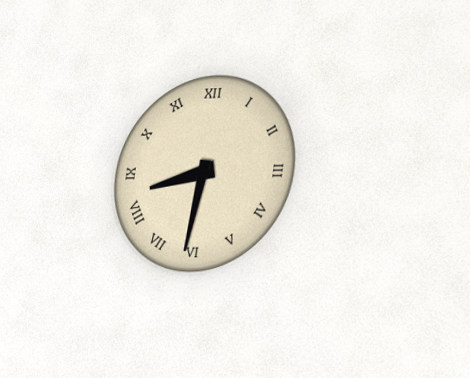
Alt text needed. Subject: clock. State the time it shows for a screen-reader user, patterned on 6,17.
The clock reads 8,31
